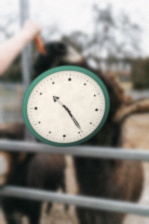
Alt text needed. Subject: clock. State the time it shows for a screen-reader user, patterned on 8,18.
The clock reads 10,24
